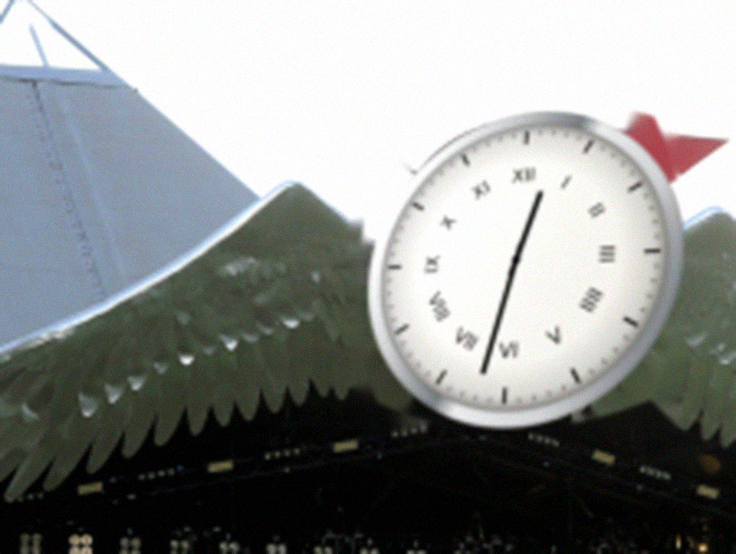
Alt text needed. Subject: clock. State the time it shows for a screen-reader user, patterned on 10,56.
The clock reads 12,32
